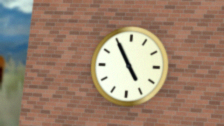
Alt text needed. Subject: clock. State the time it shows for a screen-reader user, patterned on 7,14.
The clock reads 4,55
